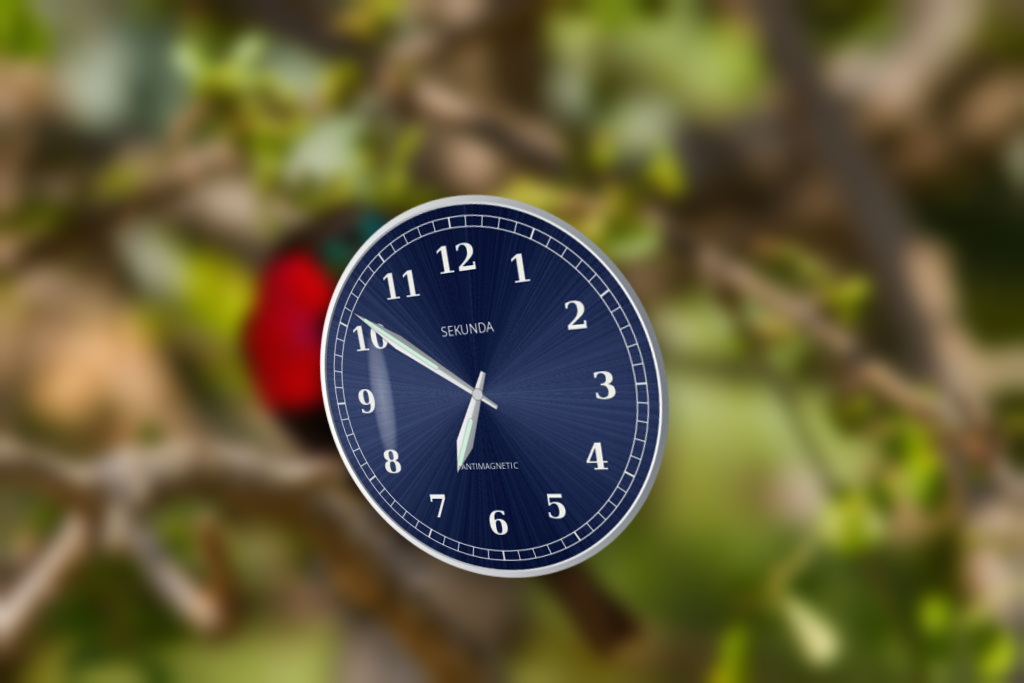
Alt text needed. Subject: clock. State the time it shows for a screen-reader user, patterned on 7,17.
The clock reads 6,51
